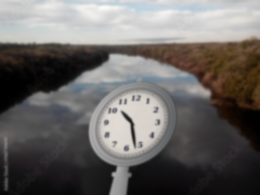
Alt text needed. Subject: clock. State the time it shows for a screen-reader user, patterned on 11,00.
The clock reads 10,27
